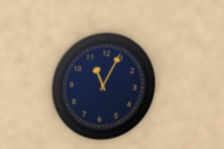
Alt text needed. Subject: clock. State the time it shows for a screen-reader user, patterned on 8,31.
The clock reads 11,04
